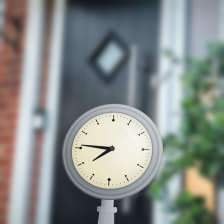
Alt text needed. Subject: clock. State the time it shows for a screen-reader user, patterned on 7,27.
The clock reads 7,46
